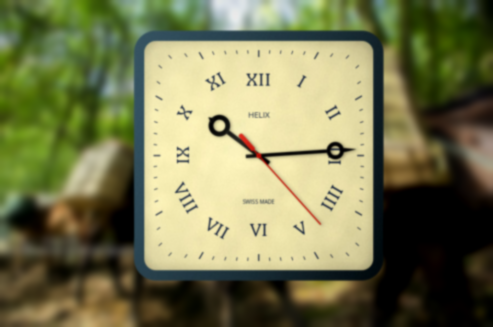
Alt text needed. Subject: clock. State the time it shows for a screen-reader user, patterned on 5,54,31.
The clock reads 10,14,23
